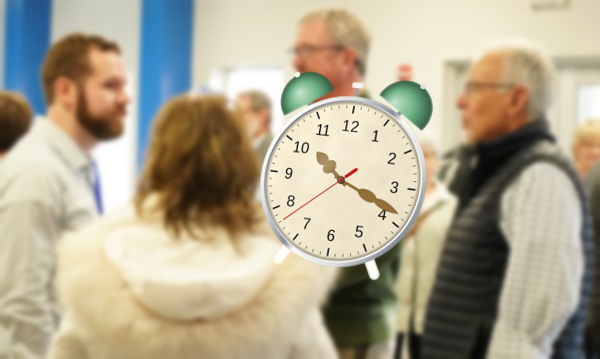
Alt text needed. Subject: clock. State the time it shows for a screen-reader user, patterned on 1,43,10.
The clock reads 10,18,38
